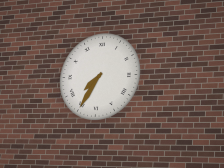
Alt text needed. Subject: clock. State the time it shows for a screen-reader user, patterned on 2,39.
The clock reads 7,35
